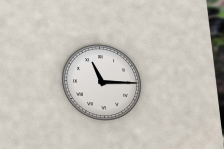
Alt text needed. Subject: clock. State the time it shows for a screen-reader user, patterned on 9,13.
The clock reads 11,15
